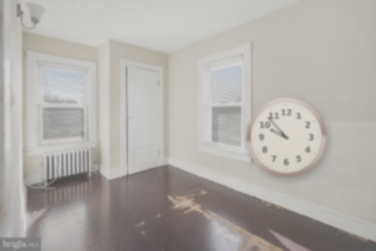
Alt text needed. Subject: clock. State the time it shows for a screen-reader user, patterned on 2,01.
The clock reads 9,53
